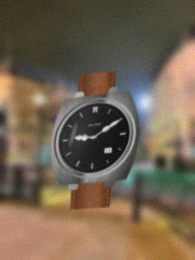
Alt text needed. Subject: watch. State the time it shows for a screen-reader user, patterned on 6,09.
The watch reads 9,10
